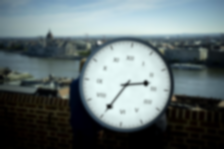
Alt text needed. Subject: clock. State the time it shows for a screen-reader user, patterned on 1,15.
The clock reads 2,35
